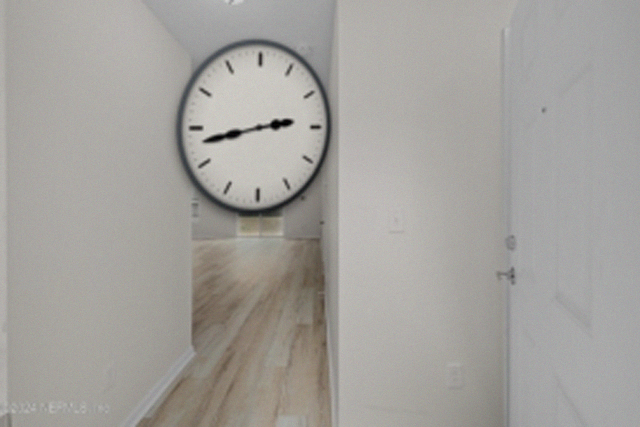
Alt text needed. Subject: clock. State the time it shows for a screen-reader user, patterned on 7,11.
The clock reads 2,43
